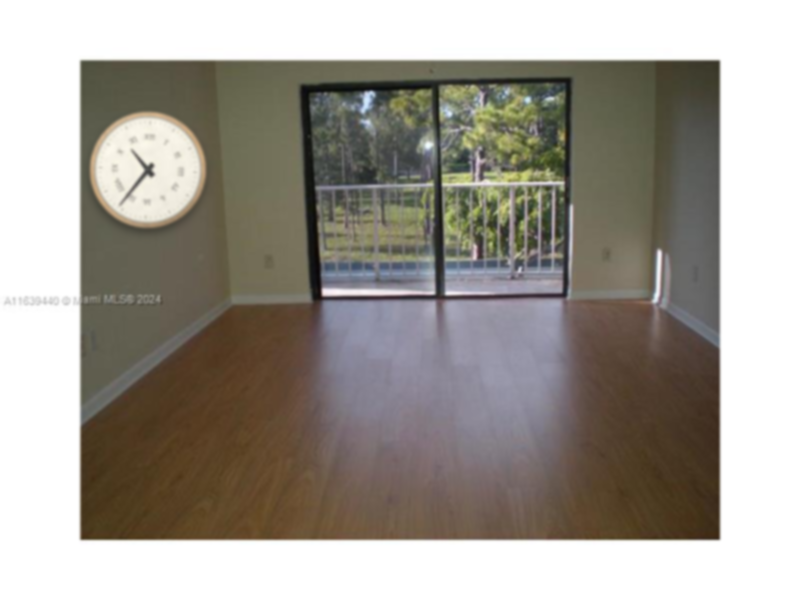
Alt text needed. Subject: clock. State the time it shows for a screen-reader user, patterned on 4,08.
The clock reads 10,36
